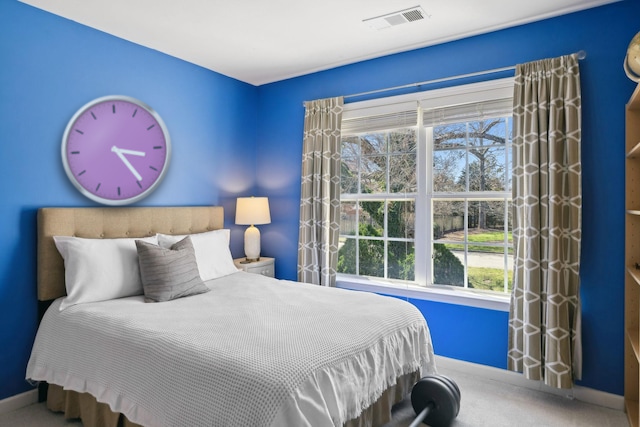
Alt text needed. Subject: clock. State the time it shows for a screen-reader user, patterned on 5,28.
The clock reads 3,24
